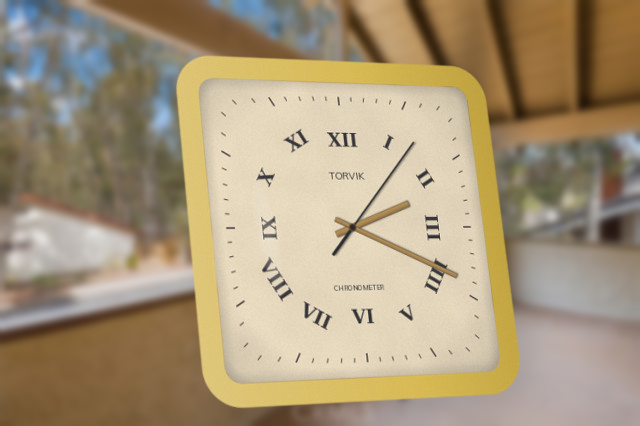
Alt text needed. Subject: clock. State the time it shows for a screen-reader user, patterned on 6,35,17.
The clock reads 2,19,07
